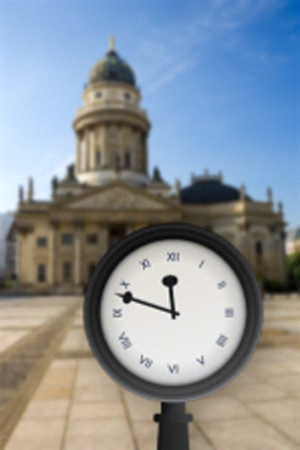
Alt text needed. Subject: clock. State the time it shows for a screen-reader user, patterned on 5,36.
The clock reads 11,48
